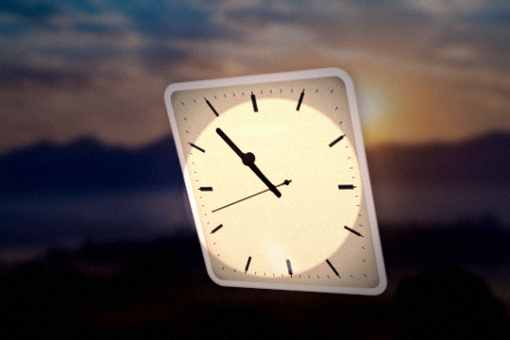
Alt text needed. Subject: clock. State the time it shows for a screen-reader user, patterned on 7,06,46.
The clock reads 10,53,42
